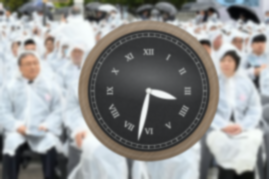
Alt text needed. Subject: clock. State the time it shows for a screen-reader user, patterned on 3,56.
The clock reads 3,32
